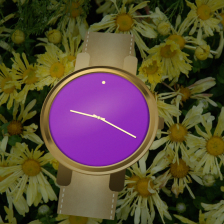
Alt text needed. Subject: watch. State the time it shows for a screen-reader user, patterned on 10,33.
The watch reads 9,19
